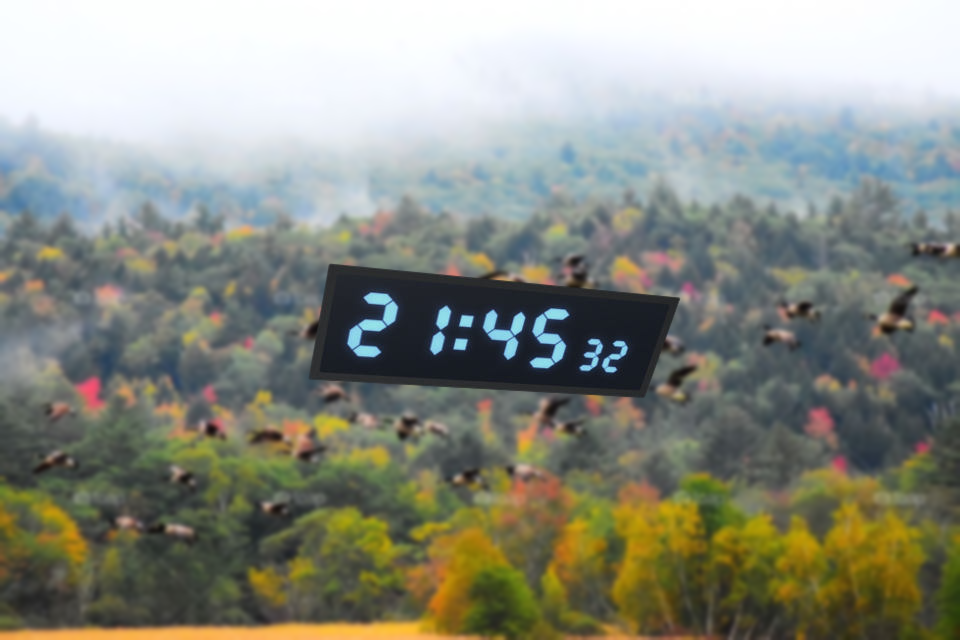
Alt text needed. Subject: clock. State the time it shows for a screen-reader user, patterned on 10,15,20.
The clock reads 21,45,32
